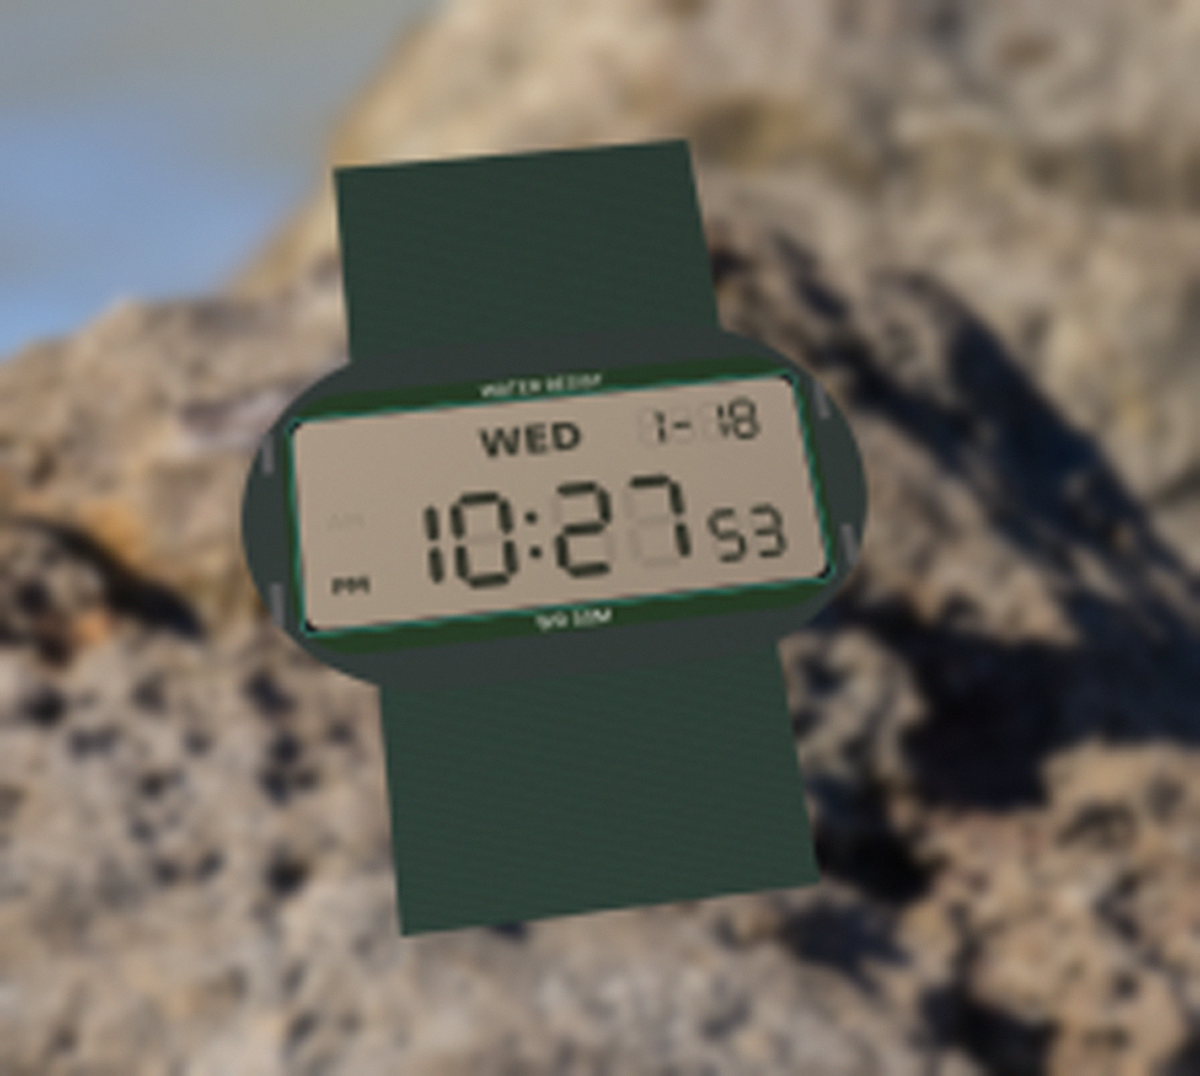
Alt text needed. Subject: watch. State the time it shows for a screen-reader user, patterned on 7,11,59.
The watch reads 10,27,53
